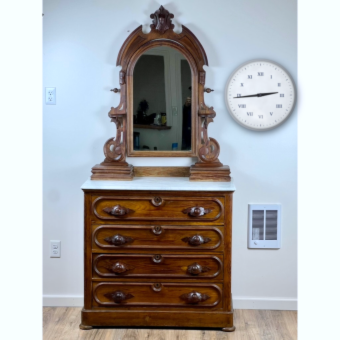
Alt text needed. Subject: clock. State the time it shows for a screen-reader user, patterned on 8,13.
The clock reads 2,44
